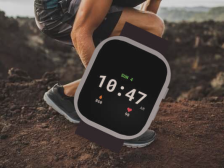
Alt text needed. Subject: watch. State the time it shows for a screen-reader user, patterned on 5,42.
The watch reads 10,47
